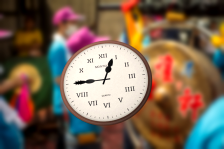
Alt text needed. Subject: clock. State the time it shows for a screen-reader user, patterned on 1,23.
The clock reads 12,45
